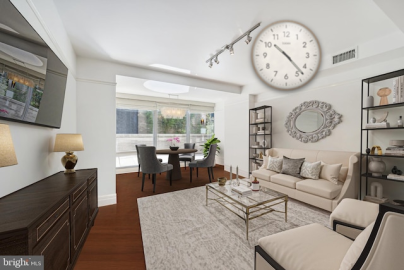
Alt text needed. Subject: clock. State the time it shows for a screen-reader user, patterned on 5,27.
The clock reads 10,23
